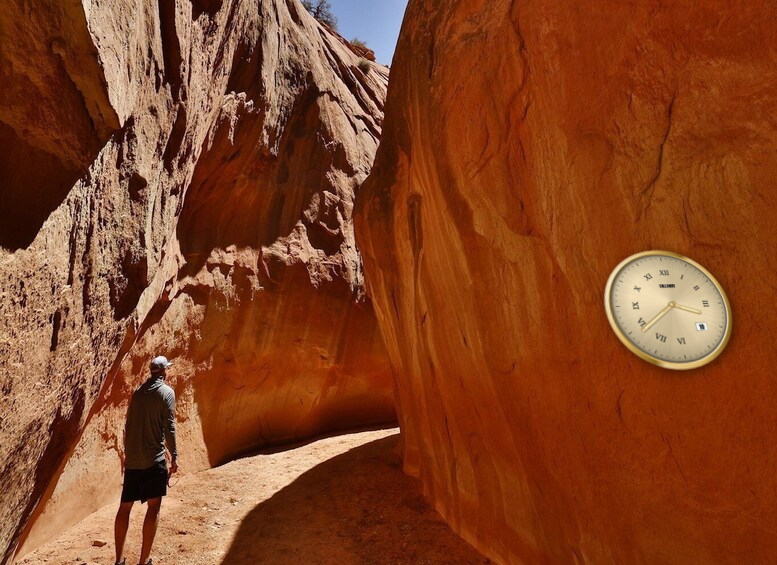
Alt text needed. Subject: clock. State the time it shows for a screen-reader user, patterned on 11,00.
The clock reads 3,39
